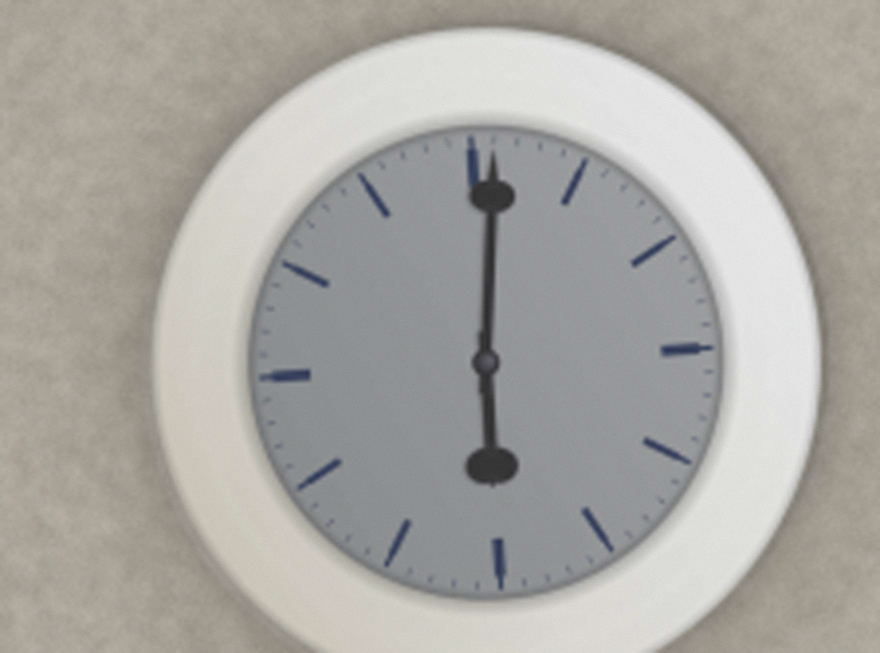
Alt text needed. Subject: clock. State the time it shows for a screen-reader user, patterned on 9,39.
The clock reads 6,01
